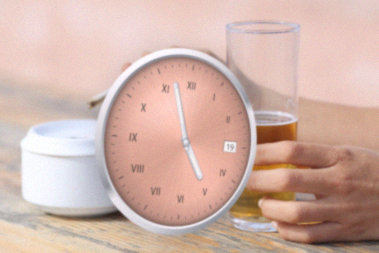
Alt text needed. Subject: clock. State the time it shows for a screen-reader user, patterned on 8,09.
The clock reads 4,57
